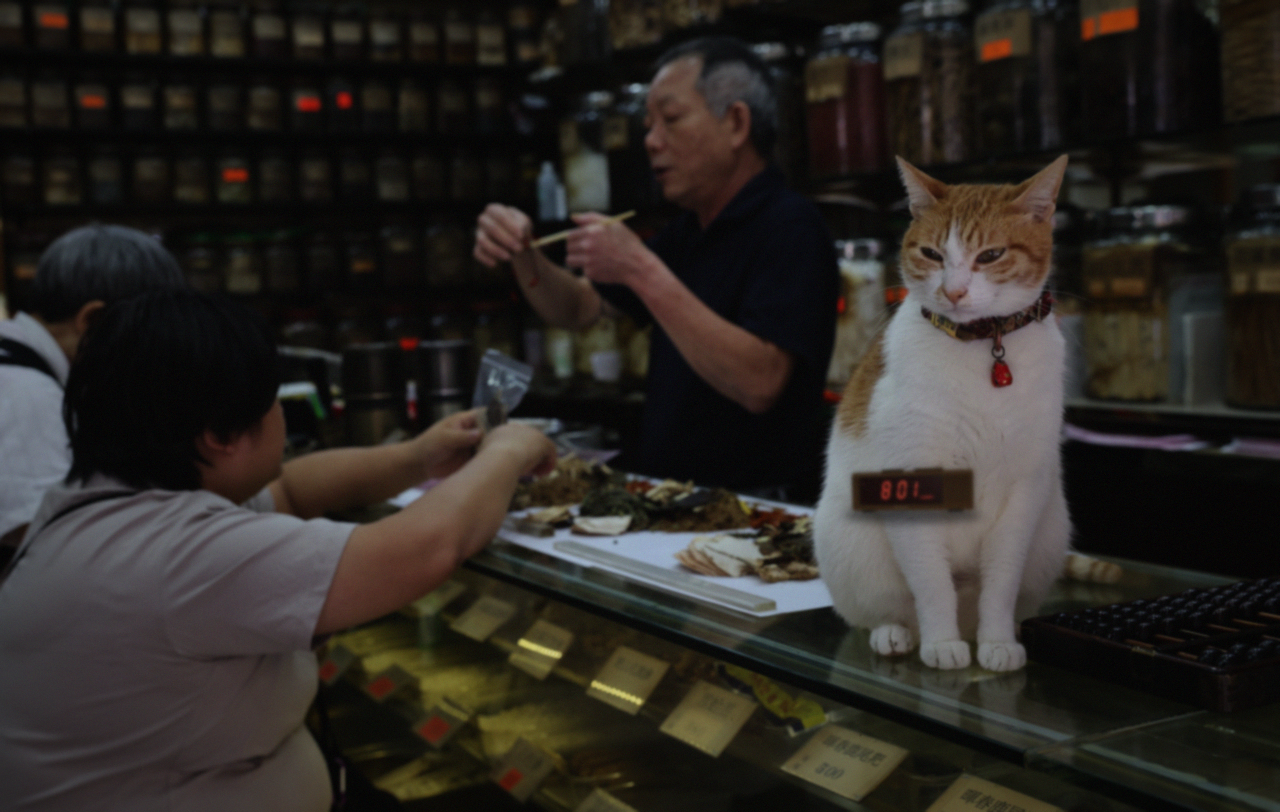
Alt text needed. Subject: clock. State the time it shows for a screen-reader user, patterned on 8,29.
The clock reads 8,01
